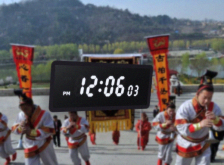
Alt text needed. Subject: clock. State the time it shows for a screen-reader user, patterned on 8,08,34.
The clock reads 12,06,03
